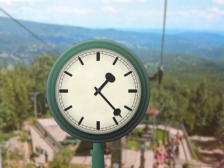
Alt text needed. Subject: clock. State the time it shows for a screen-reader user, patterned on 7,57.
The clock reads 1,23
